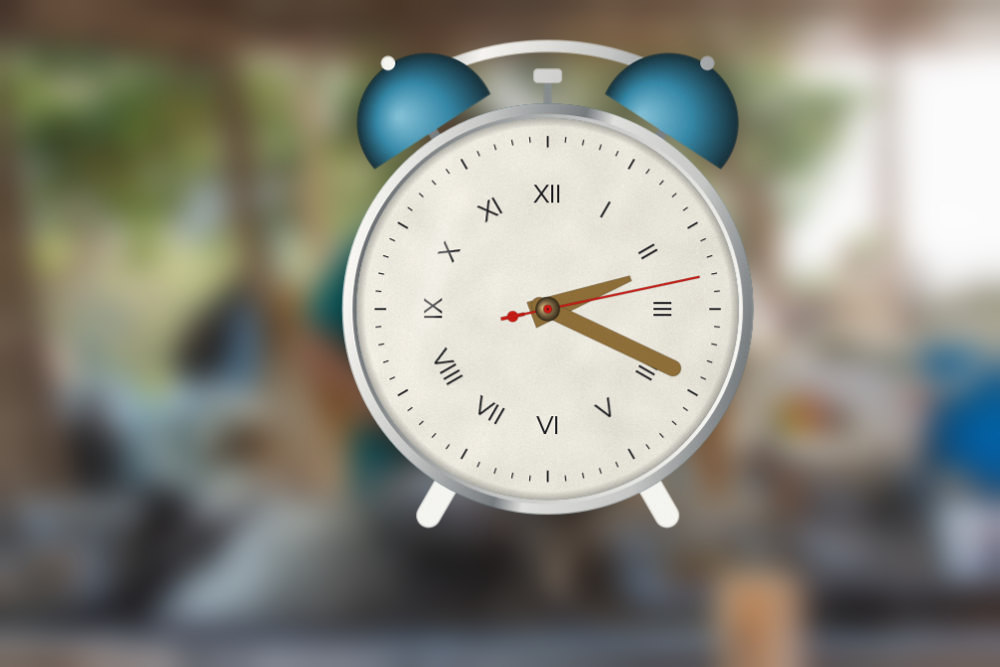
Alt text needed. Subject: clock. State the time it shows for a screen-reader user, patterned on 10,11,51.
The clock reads 2,19,13
